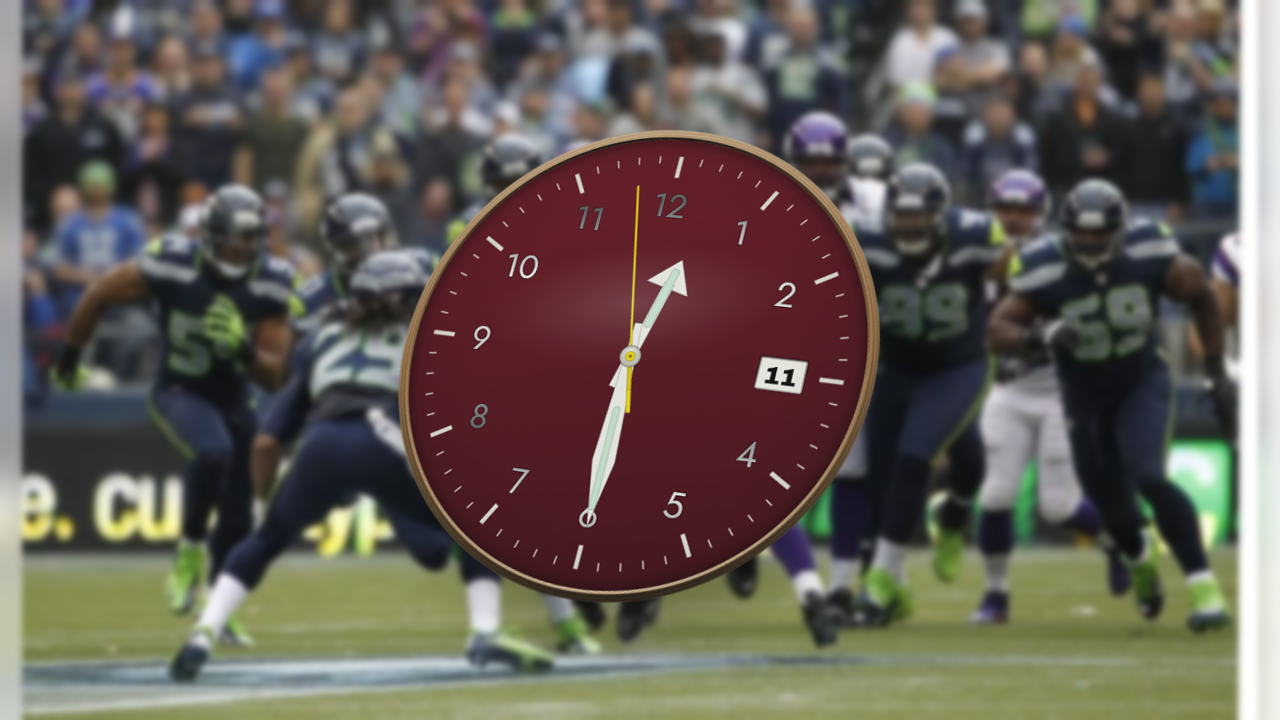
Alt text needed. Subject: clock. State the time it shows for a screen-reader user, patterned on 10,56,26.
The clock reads 12,29,58
